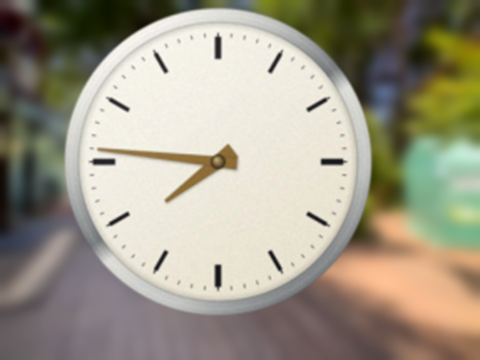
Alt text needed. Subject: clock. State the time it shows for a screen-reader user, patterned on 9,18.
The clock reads 7,46
